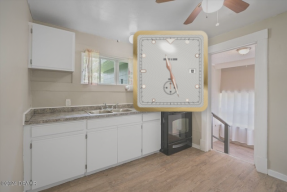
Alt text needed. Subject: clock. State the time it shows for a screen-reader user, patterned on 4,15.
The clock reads 11,27
